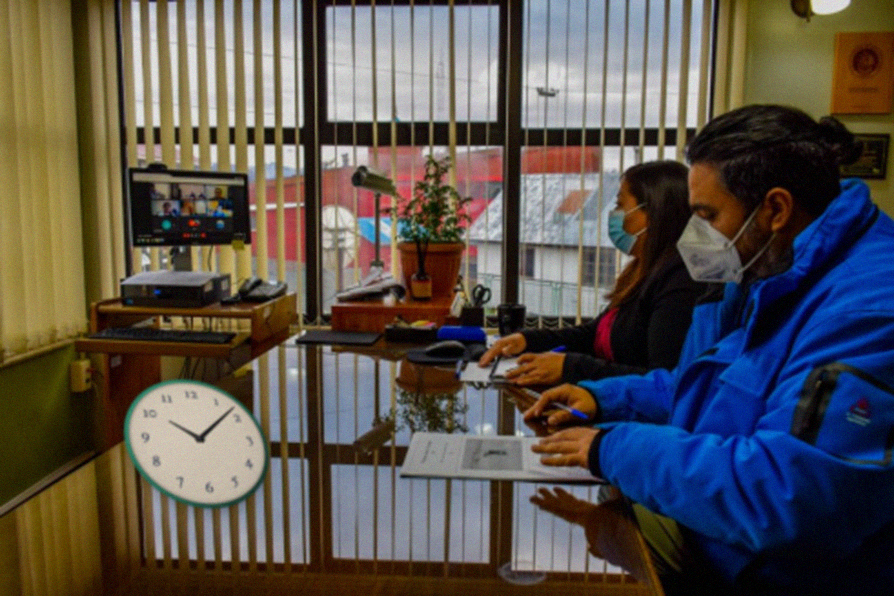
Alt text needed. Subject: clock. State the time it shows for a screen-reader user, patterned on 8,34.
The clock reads 10,08
